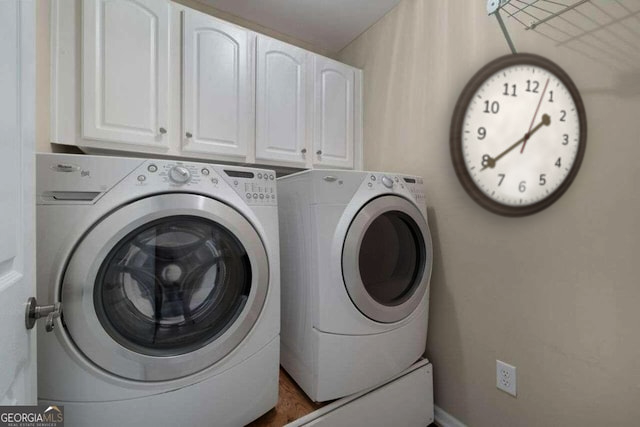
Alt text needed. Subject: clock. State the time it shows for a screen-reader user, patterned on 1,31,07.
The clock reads 1,39,03
